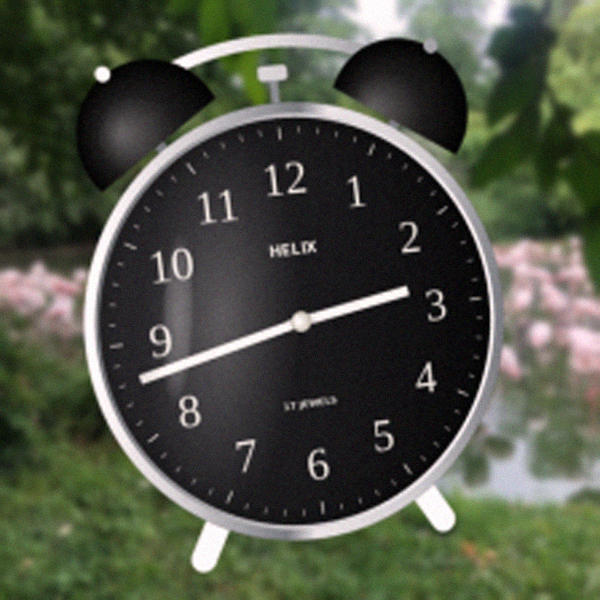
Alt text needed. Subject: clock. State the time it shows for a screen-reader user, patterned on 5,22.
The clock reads 2,43
